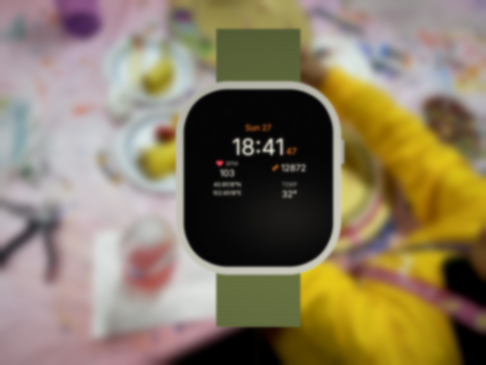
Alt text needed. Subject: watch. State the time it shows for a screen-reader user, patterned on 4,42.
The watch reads 18,41
